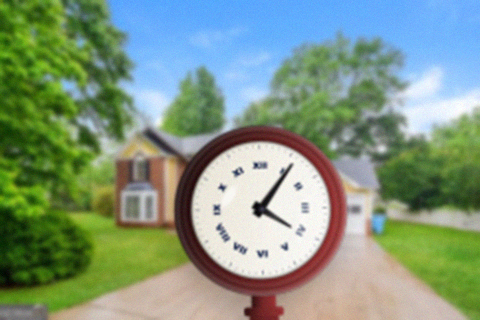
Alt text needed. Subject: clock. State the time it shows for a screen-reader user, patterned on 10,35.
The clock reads 4,06
